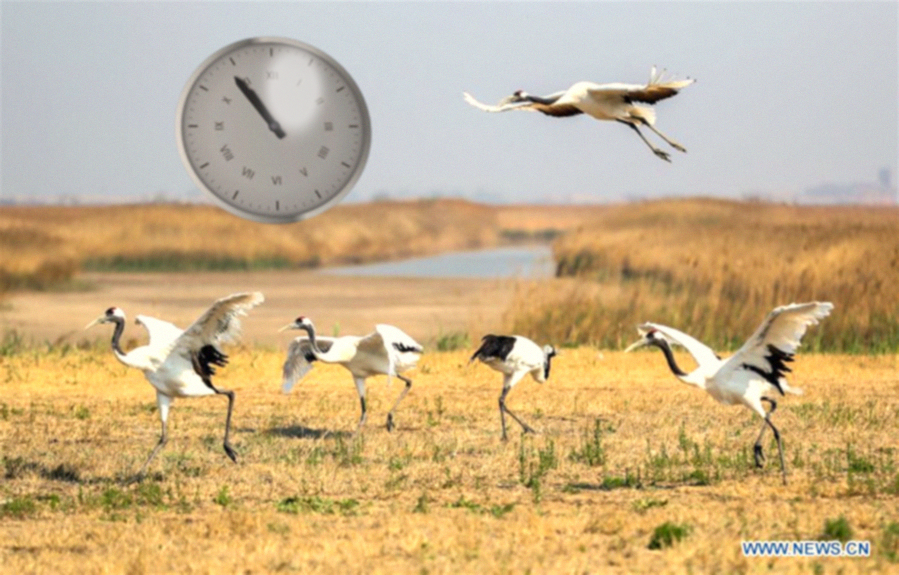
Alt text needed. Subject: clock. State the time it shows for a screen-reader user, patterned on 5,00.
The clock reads 10,54
